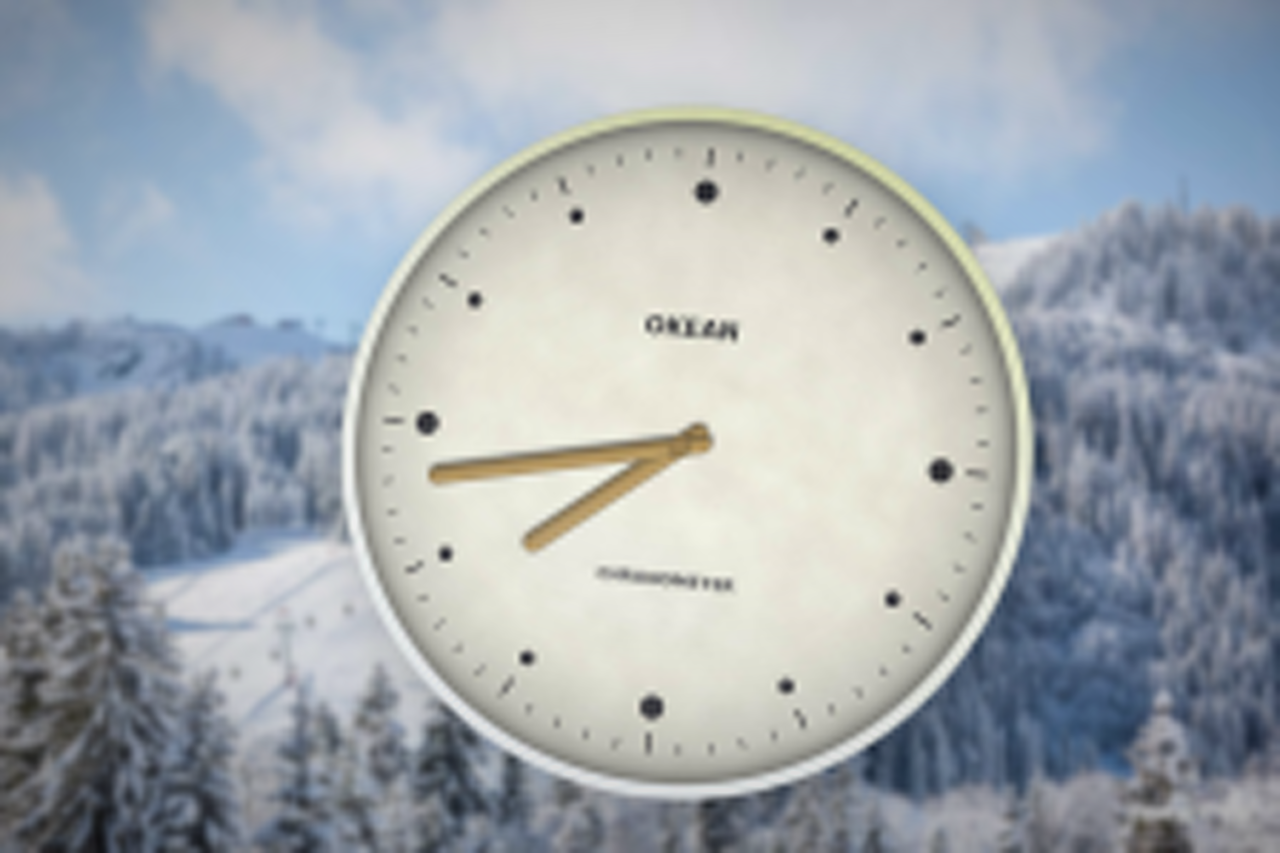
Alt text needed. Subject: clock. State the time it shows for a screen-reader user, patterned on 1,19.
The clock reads 7,43
